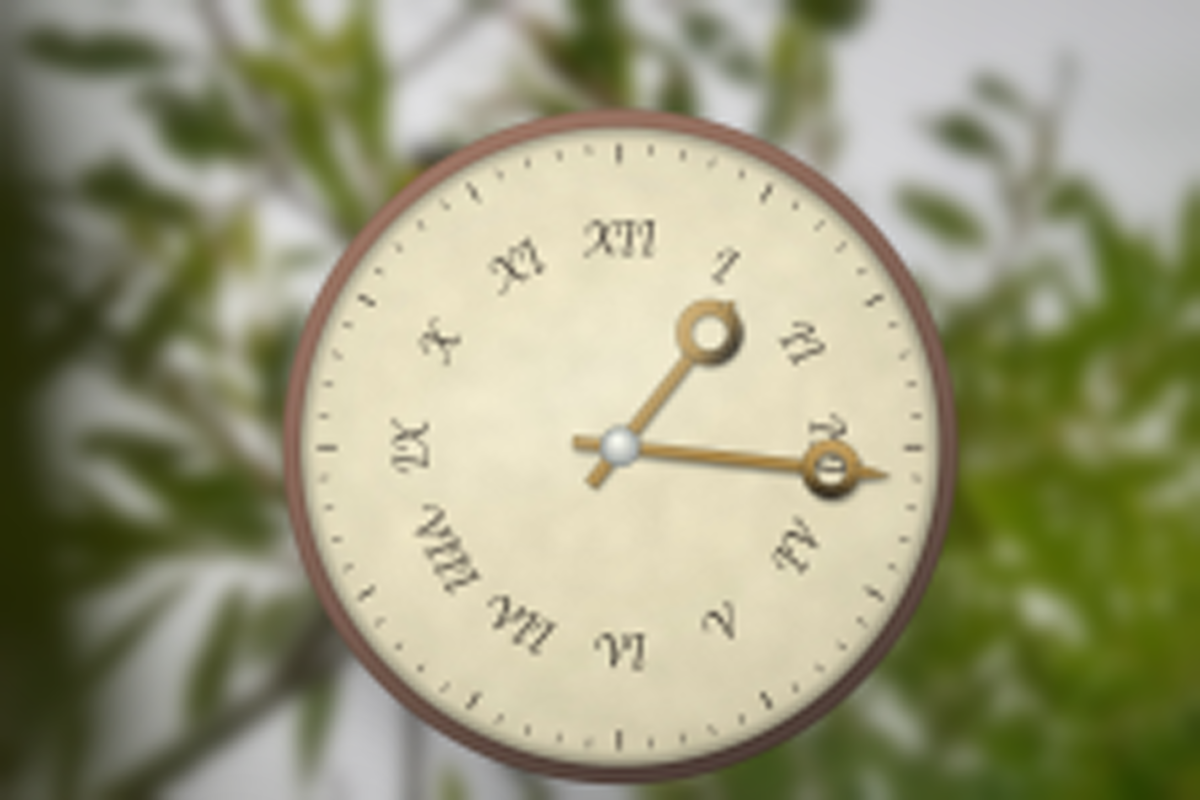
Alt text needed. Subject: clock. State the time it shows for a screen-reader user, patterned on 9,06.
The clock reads 1,16
